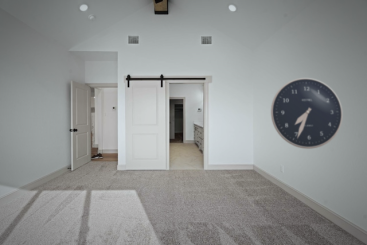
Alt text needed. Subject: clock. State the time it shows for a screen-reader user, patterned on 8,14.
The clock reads 7,34
